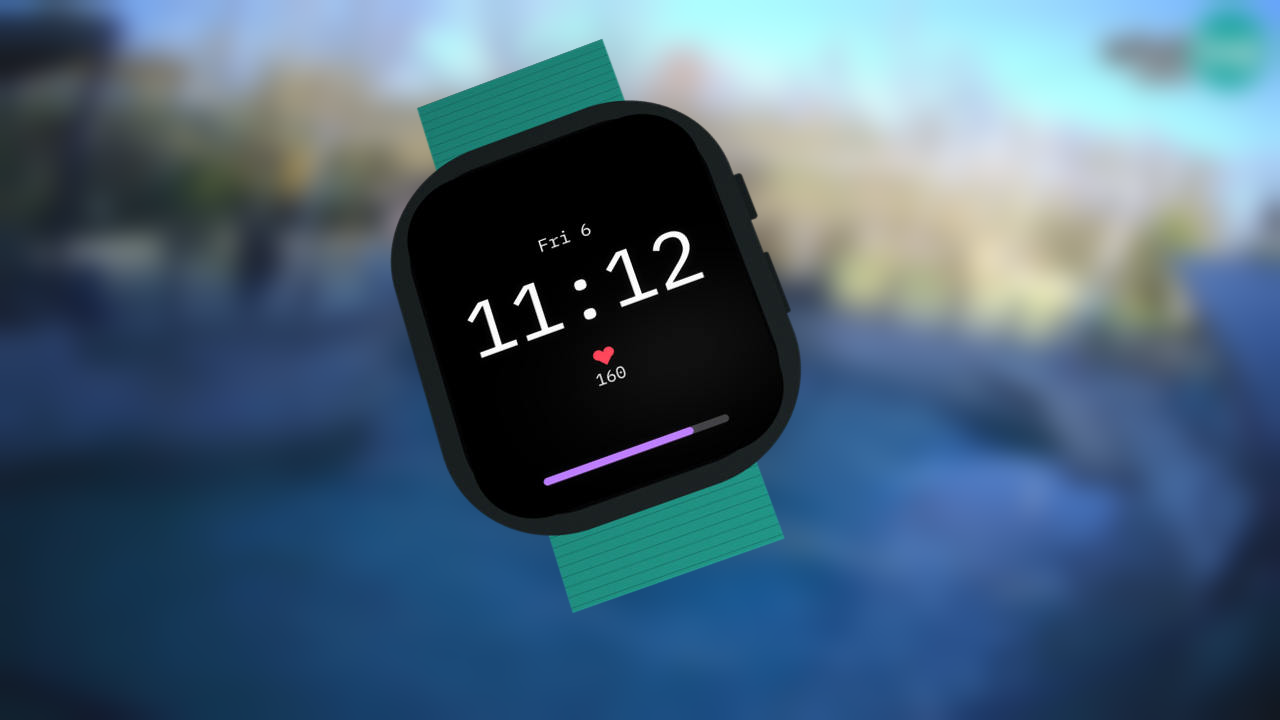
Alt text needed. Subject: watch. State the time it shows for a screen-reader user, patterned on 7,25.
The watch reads 11,12
